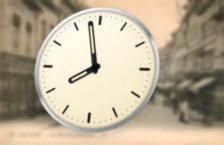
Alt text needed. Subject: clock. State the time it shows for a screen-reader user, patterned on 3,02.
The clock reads 7,58
